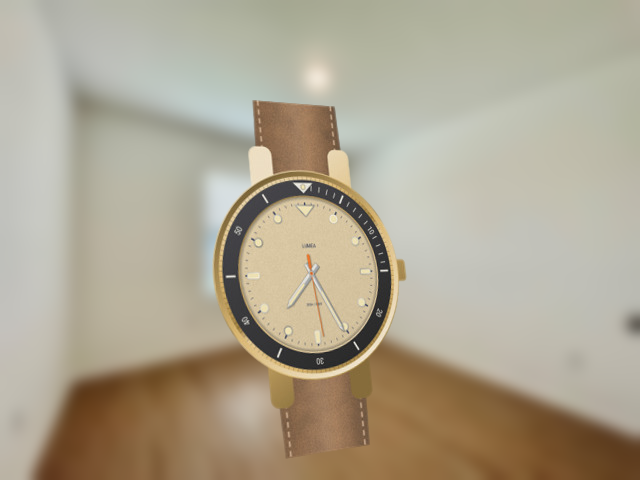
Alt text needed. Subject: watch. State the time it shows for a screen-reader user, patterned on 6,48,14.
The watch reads 7,25,29
